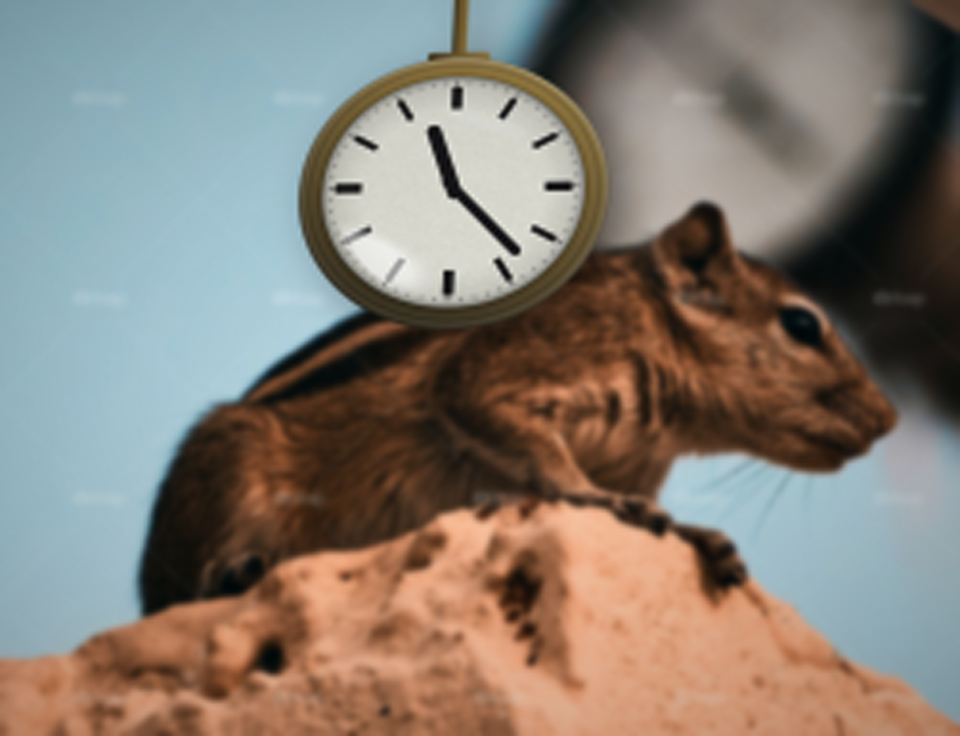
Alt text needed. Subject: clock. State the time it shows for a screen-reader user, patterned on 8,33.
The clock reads 11,23
